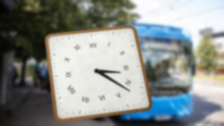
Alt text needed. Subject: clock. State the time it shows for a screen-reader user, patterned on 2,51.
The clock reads 3,22
